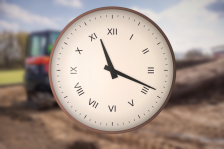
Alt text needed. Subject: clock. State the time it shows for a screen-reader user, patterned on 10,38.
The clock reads 11,19
